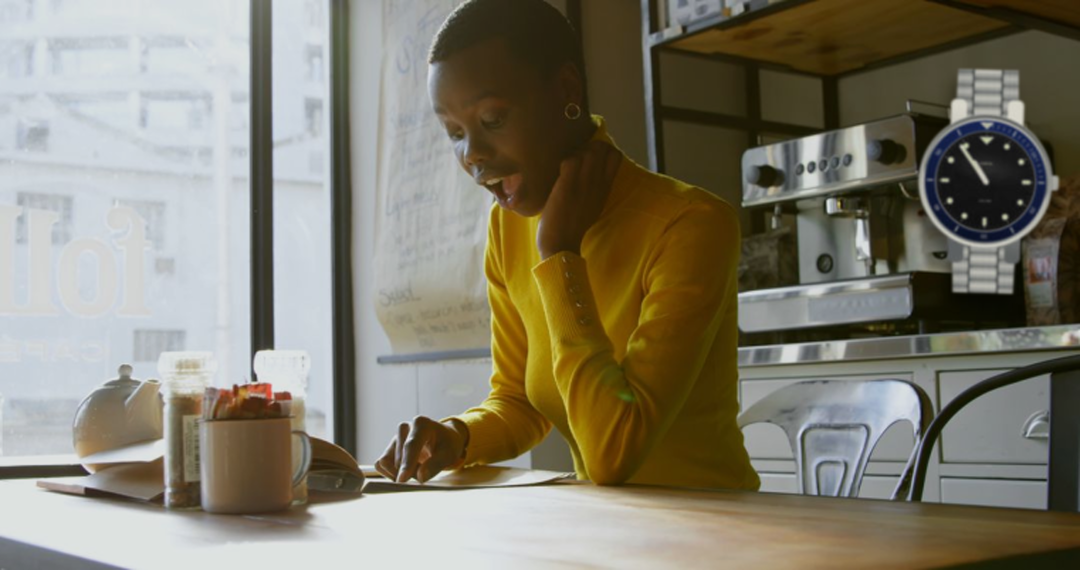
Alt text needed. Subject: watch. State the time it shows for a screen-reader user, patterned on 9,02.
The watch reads 10,54
